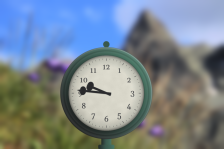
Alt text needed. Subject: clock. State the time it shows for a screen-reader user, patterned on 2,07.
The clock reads 9,46
